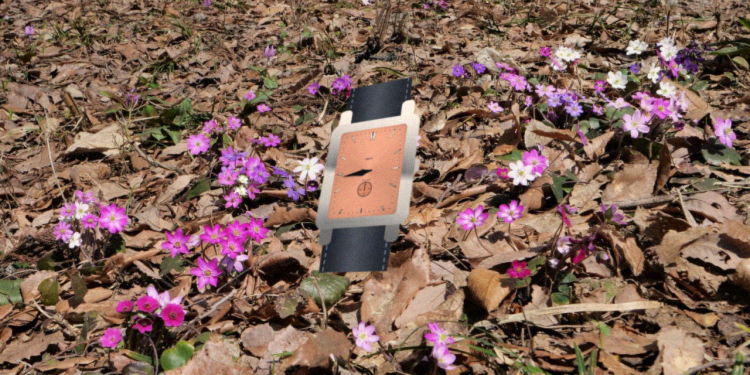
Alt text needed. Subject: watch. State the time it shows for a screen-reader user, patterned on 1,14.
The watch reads 8,44
